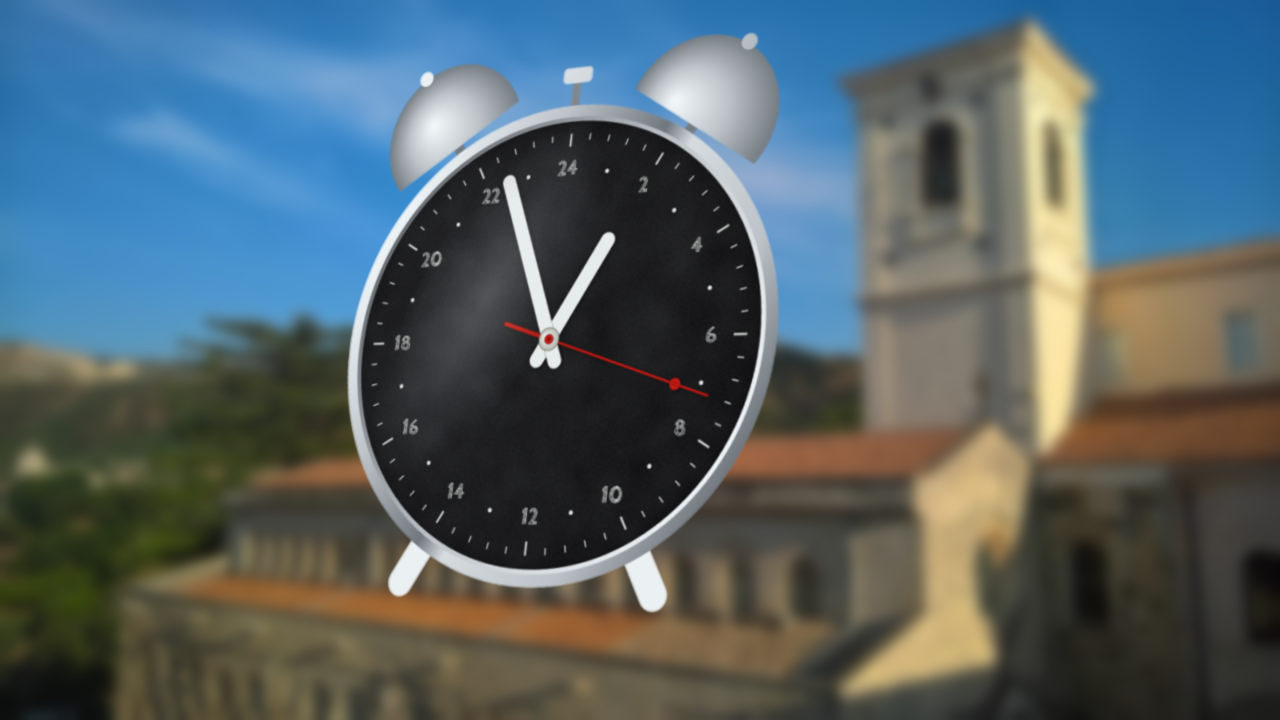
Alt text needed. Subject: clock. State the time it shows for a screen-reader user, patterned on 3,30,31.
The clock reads 1,56,18
